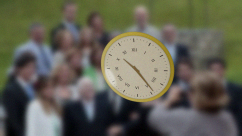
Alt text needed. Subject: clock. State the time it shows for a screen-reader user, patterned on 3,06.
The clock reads 10,24
